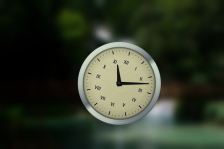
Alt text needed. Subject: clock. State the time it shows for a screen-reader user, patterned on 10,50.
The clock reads 11,12
